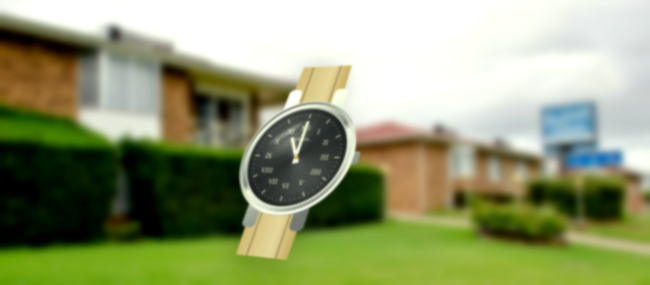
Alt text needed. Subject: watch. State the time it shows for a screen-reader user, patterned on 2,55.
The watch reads 11,00
